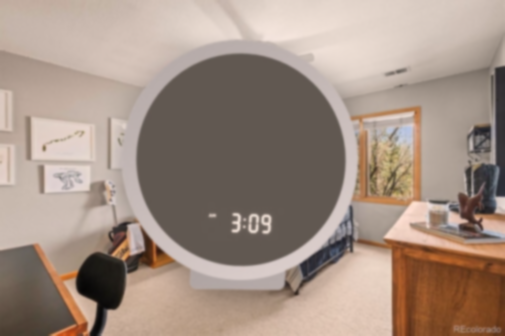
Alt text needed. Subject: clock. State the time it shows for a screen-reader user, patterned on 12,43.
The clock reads 3,09
